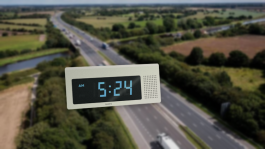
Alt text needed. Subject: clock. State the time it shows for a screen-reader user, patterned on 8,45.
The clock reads 5,24
